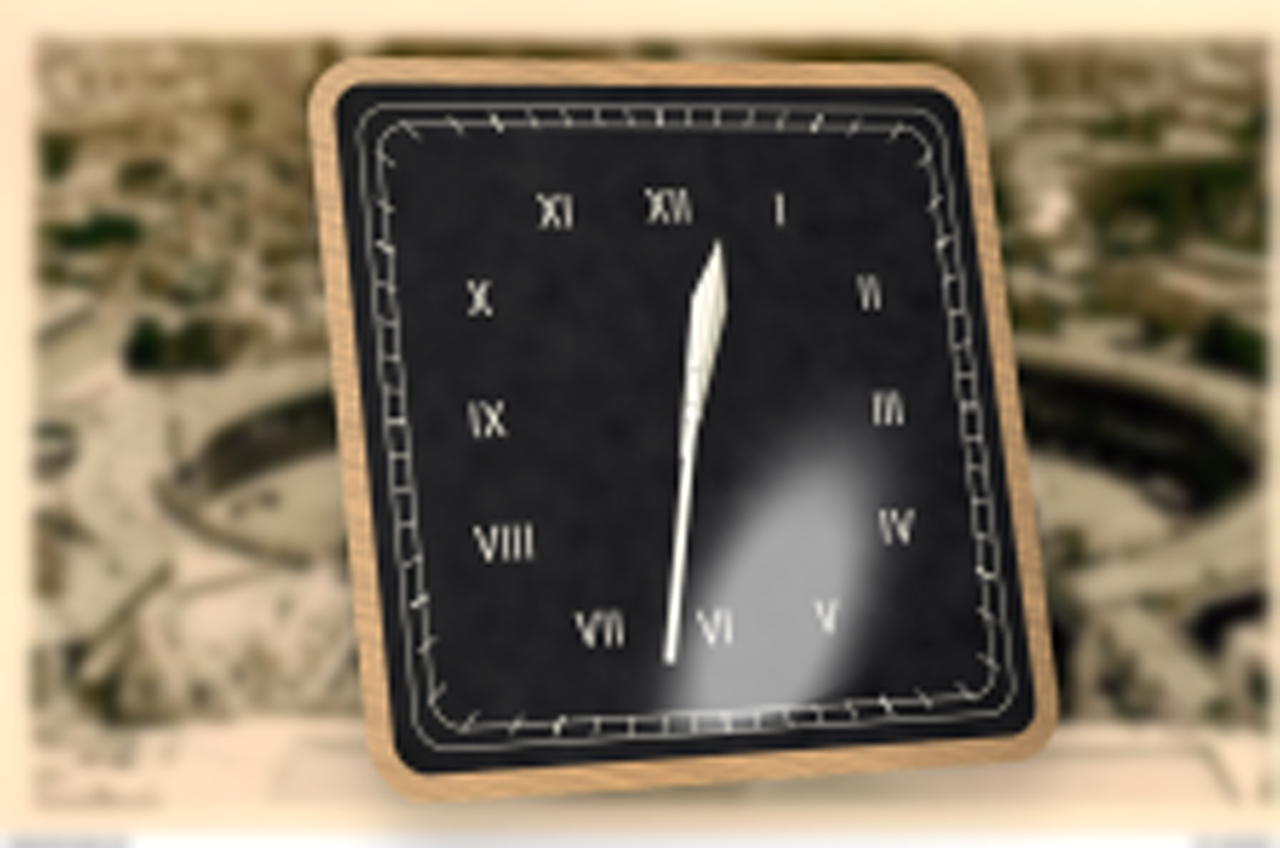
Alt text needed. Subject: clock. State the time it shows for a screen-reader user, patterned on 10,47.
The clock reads 12,32
